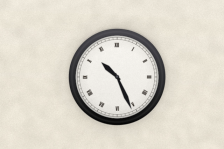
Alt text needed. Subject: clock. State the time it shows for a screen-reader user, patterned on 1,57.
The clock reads 10,26
